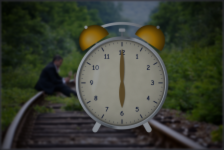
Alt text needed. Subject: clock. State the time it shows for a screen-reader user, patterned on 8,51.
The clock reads 6,00
